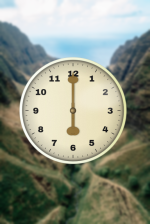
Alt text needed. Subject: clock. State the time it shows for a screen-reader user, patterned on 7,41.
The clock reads 6,00
